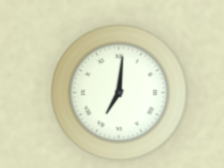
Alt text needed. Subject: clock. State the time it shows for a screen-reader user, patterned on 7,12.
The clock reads 7,01
